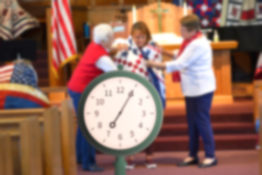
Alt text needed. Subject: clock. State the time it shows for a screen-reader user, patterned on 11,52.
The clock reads 7,05
